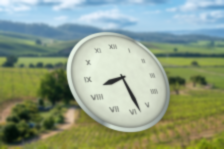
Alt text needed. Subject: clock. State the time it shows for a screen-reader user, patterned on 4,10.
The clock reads 8,28
